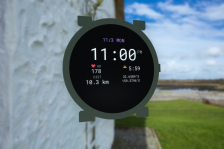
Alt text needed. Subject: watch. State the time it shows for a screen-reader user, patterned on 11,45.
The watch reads 11,00
